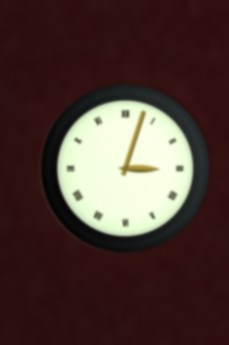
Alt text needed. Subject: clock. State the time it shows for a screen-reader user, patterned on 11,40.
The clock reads 3,03
